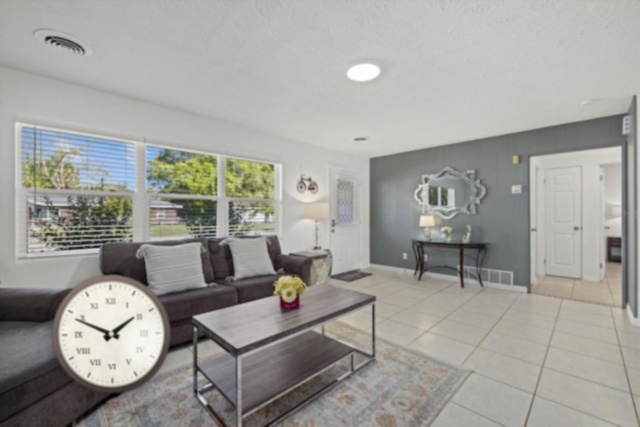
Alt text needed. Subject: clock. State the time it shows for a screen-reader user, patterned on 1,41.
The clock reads 1,49
